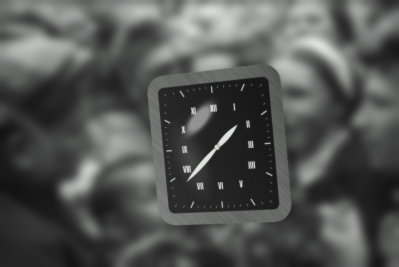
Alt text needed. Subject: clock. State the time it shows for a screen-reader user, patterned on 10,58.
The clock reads 1,38
